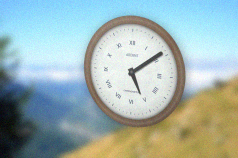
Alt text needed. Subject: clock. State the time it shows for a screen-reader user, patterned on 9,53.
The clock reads 5,09
